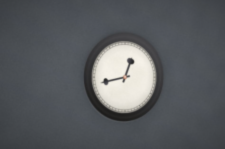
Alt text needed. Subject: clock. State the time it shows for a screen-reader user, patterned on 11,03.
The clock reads 12,43
